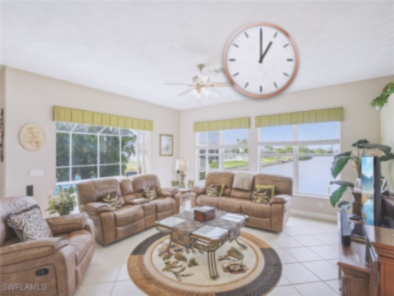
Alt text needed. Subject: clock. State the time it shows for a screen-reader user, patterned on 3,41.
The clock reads 1,00
